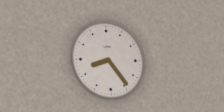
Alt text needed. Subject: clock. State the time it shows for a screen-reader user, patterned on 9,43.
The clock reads 8,24
